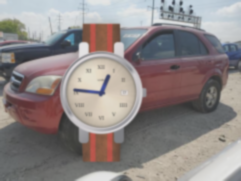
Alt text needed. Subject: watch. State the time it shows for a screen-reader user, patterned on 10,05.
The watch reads 12,46
